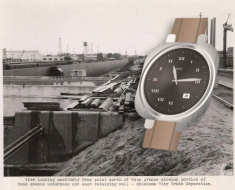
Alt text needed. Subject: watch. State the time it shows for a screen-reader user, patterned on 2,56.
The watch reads 11,14
